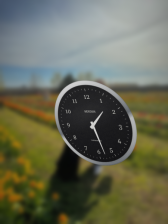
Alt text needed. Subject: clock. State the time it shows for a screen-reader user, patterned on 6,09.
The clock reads 1,28
